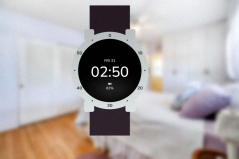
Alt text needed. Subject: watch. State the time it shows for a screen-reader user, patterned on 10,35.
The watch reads 2,50
